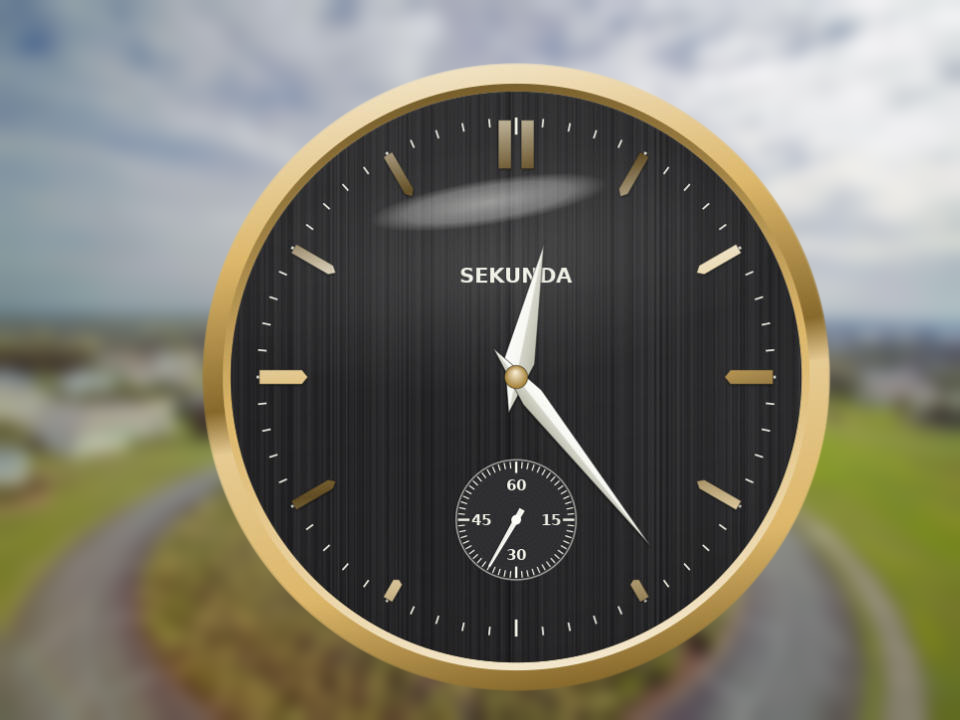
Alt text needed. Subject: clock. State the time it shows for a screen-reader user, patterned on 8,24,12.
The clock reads 12,23,35
